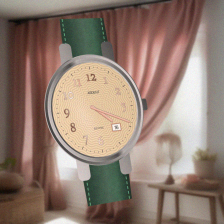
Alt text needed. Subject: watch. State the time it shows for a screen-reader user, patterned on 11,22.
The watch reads 4,19
